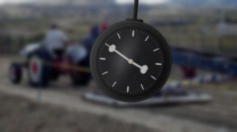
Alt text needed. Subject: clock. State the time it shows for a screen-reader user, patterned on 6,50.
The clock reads 3,50
